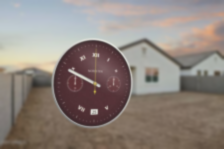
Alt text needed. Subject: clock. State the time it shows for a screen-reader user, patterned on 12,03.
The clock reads 9,49
